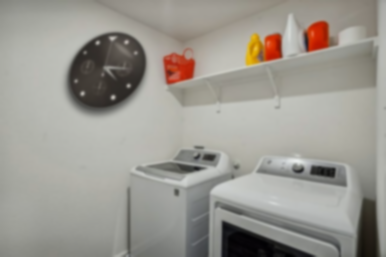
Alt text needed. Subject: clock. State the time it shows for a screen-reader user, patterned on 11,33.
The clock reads 4,15
